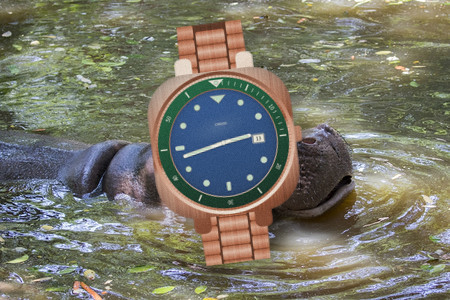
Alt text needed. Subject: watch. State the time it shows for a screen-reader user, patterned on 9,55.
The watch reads 2,43
